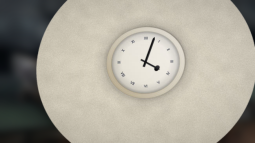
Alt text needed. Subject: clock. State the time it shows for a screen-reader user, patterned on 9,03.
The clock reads 4,03
